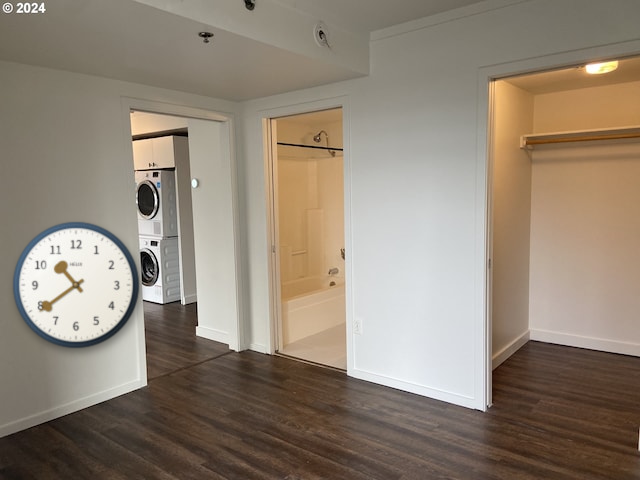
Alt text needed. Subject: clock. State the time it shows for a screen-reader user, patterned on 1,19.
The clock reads 10,39
